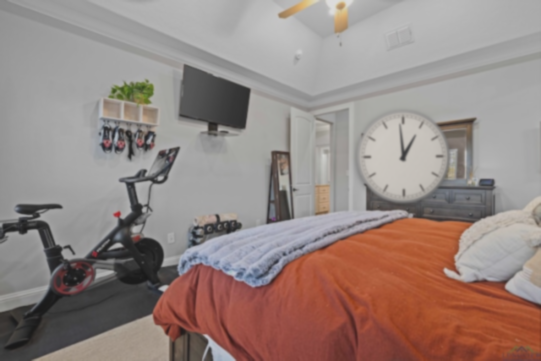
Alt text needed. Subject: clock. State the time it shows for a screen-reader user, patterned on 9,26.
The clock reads 12,59
